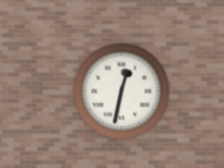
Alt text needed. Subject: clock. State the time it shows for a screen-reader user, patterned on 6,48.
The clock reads 12,32
